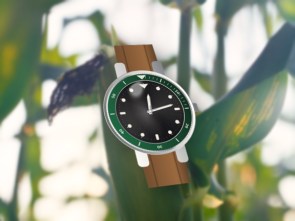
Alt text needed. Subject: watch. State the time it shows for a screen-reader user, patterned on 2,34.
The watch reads 12,13
